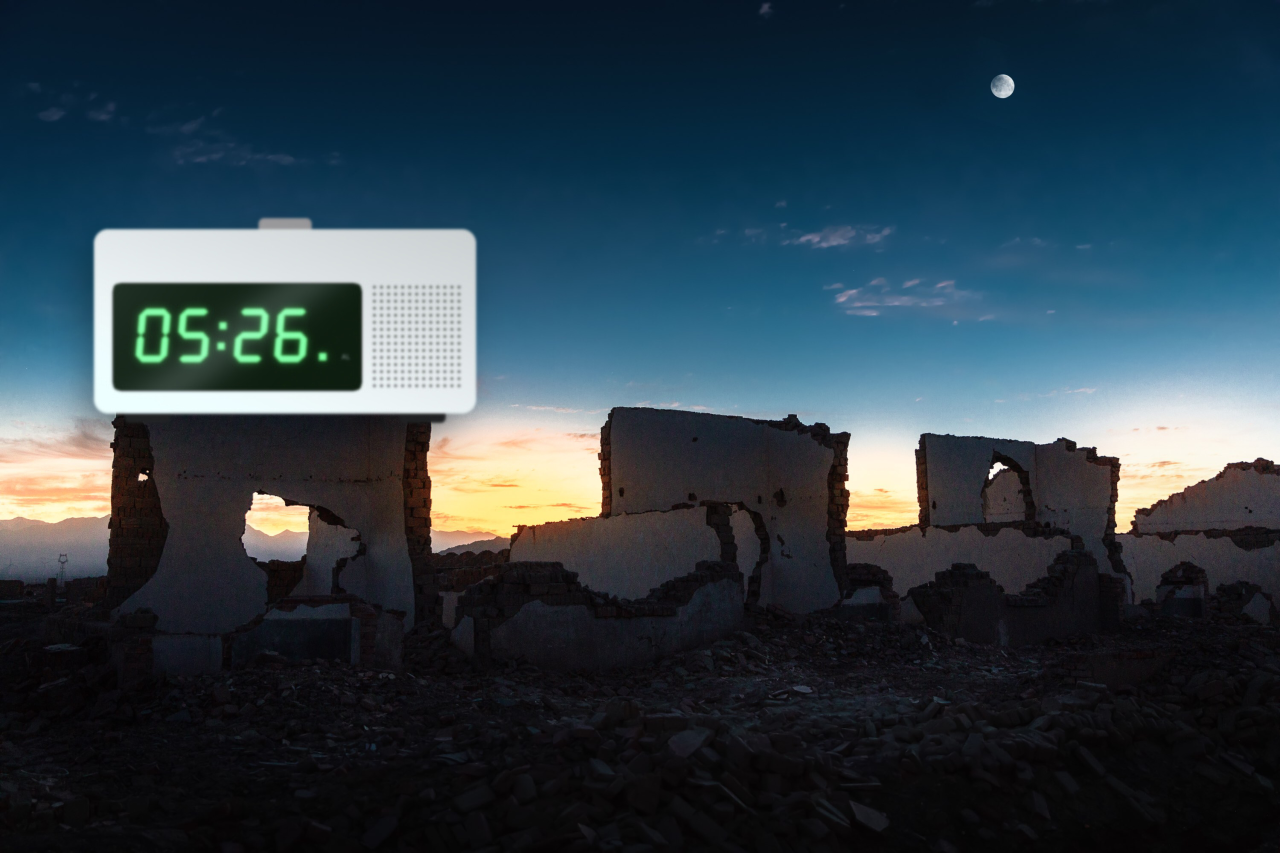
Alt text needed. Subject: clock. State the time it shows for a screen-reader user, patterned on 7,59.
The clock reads 5,26
